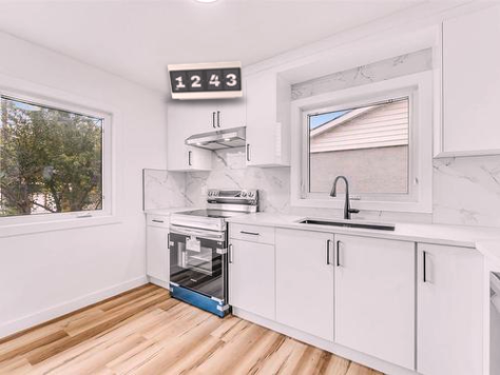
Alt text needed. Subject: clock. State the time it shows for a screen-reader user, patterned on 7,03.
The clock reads 12,43
